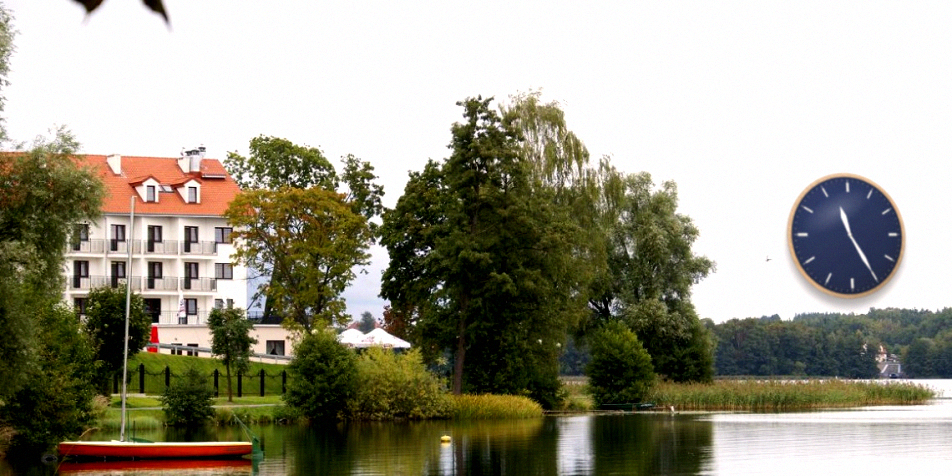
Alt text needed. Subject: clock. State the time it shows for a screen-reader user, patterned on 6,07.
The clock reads 11,25
